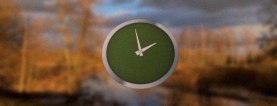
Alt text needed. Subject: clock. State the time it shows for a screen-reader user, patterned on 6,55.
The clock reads 1,58
